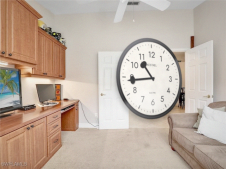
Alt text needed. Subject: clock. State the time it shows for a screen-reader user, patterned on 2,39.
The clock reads 10,44
